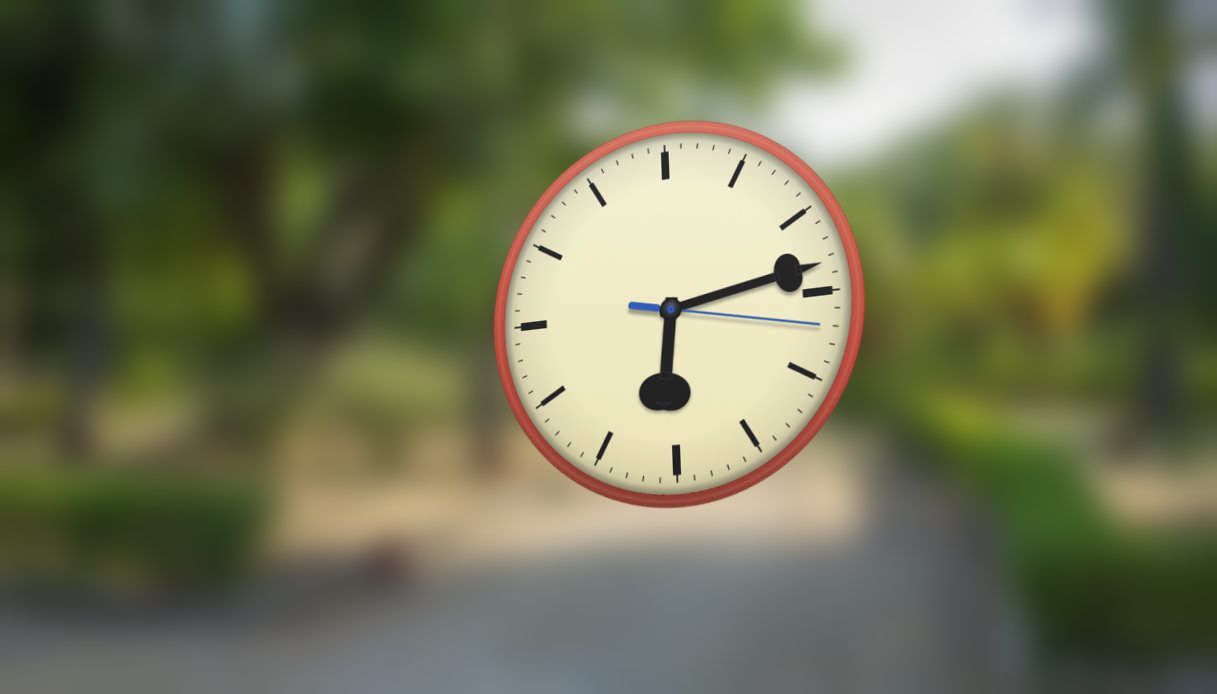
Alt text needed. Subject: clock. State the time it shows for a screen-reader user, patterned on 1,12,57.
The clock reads 6,13,17
